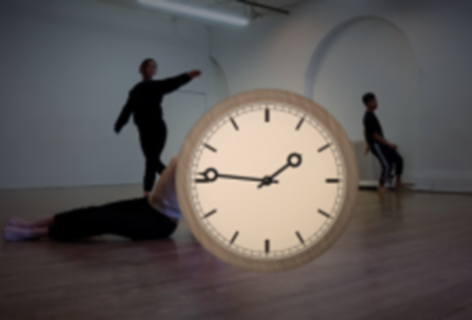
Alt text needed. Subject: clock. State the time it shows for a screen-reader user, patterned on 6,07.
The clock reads 1,46
